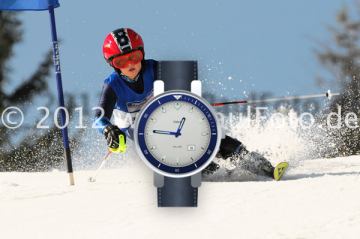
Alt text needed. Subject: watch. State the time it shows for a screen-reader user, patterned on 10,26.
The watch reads 12,46
